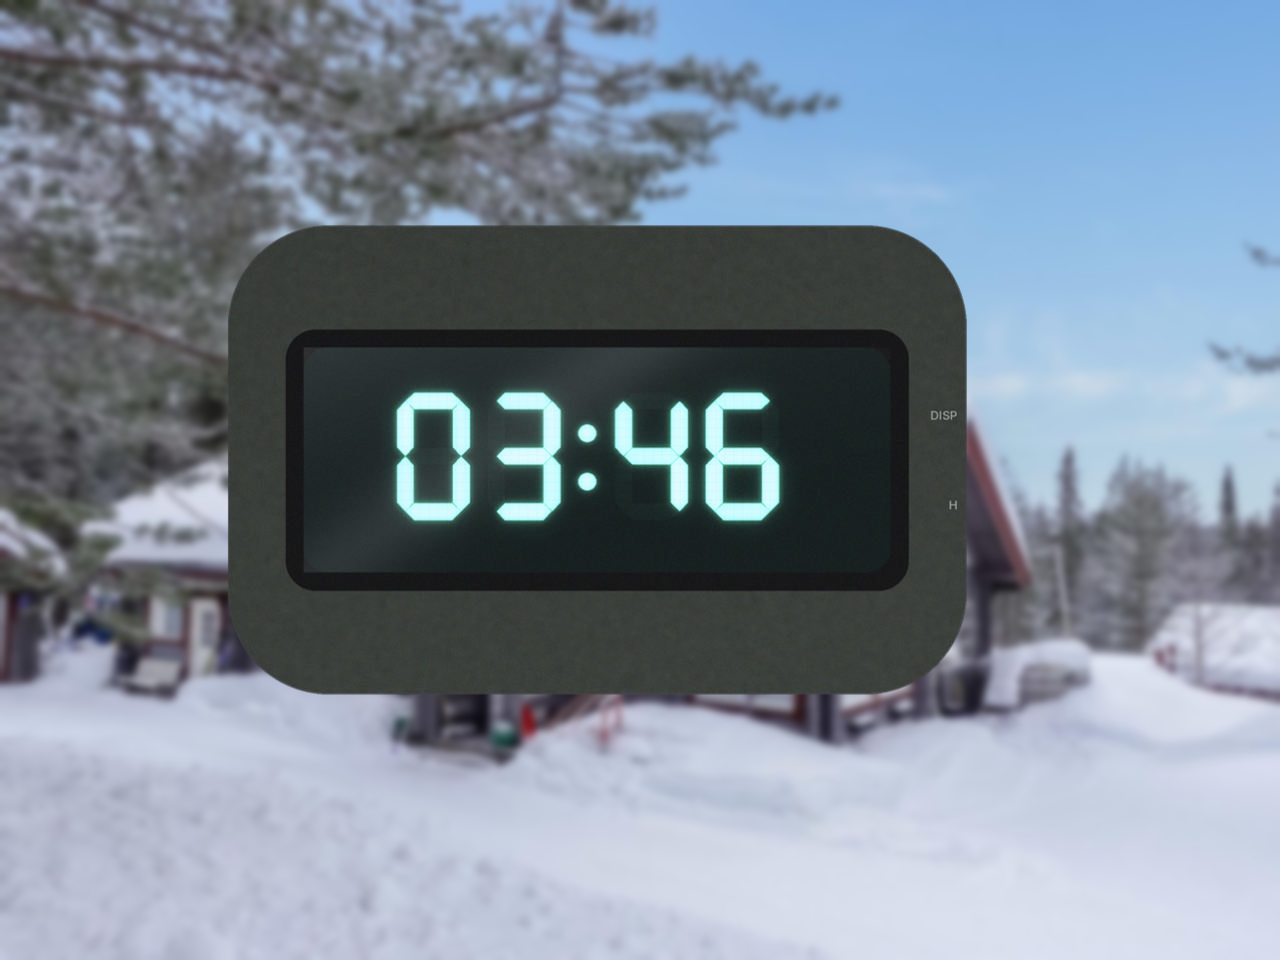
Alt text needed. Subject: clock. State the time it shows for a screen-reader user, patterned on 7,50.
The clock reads 3,46
